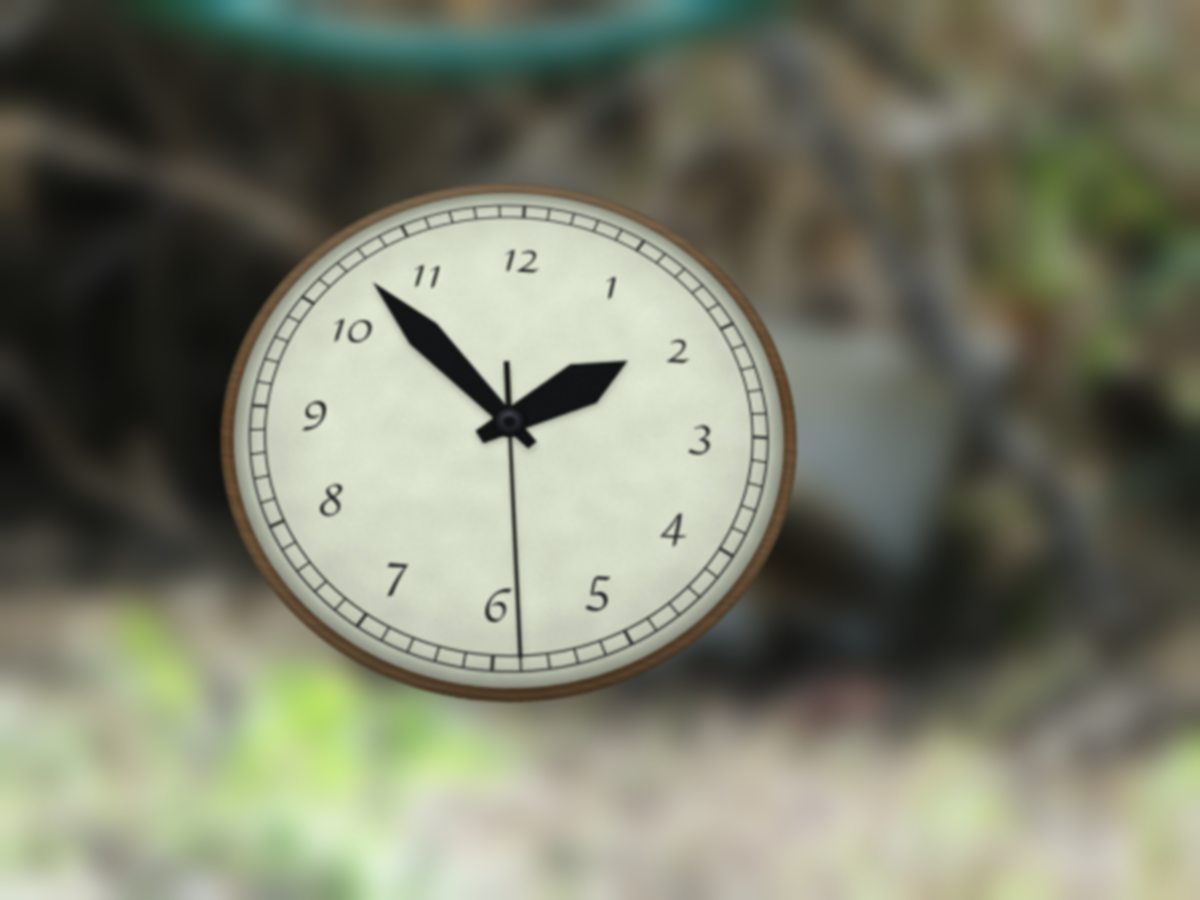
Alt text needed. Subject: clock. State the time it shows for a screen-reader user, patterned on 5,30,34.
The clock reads 1,52,29
